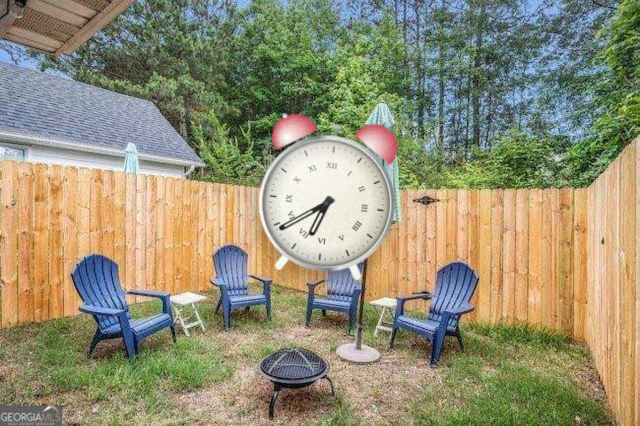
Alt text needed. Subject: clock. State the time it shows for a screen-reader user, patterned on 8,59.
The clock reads 6,39
